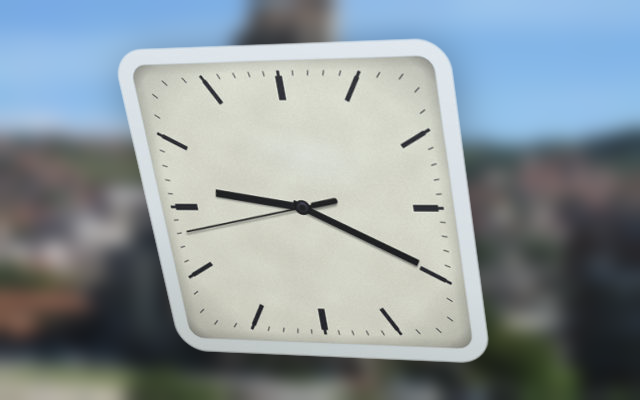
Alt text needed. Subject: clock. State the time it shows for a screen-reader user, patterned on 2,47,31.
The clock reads 9,19,43
